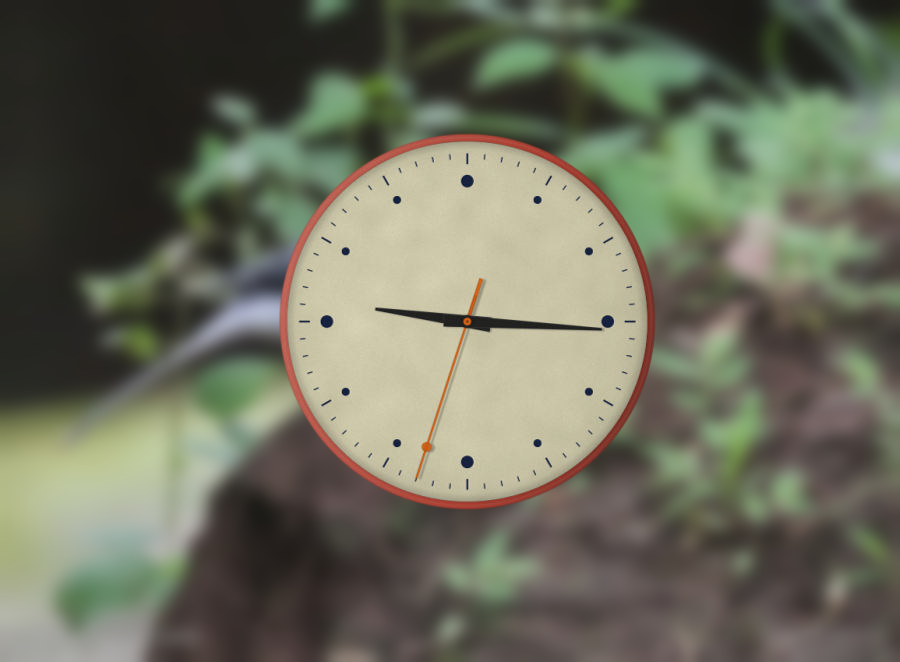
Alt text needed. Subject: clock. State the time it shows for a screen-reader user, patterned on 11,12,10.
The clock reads 9,15,33
